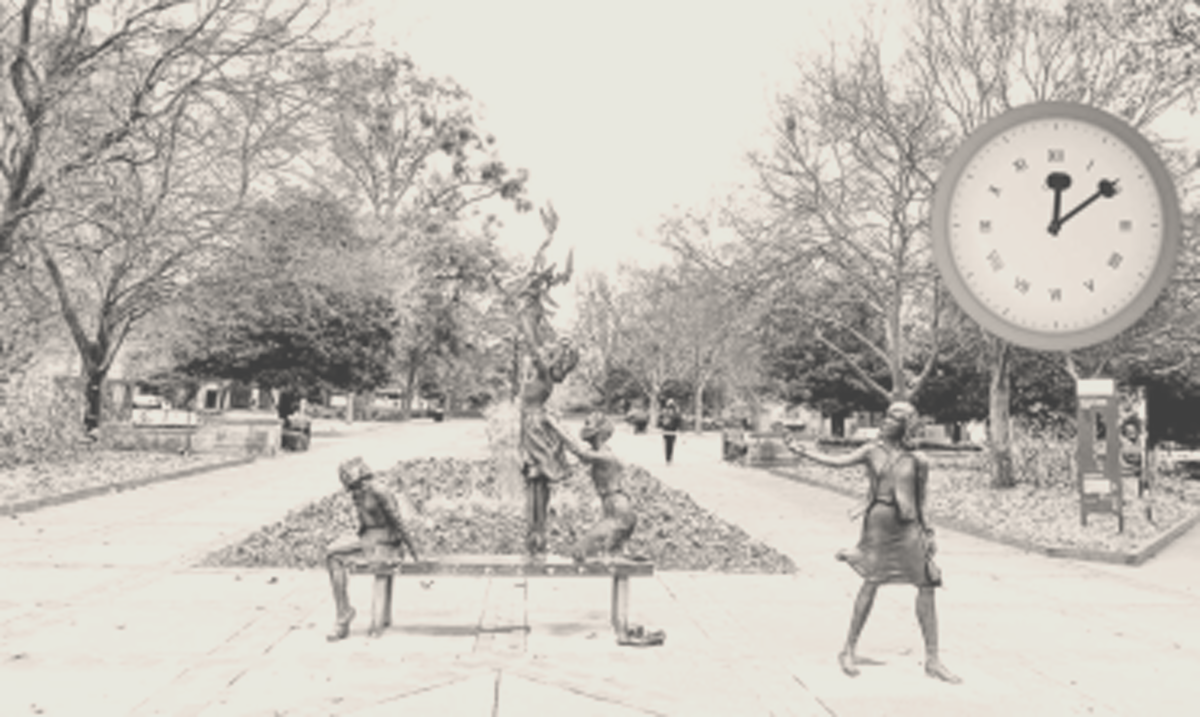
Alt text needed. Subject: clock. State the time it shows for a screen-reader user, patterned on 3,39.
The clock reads 12,09
